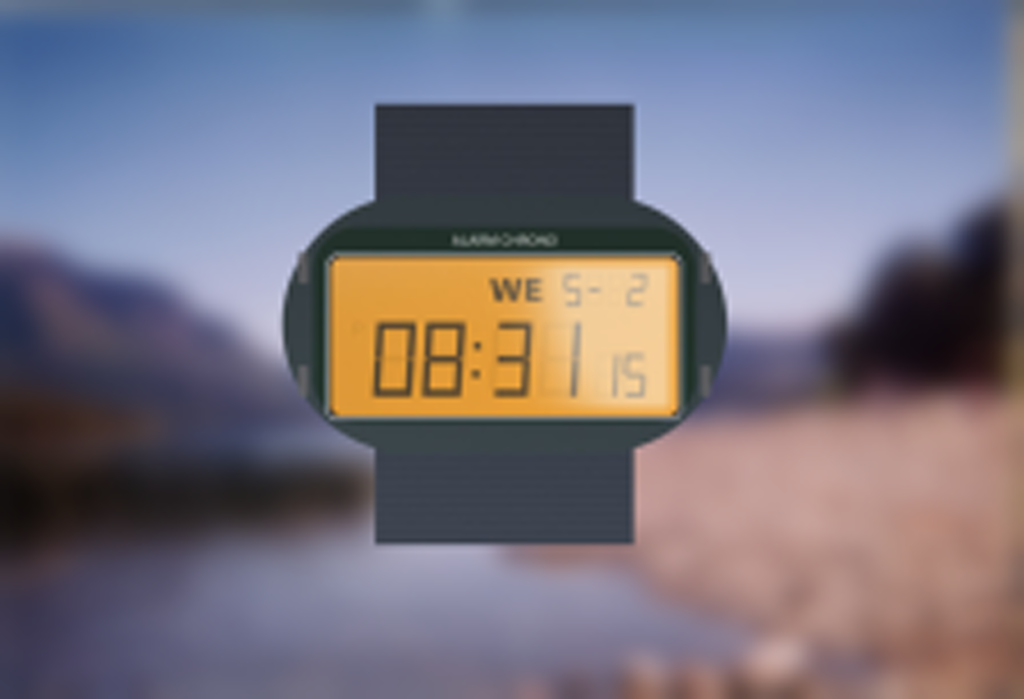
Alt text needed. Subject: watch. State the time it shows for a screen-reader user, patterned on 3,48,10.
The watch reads 8,31,15
